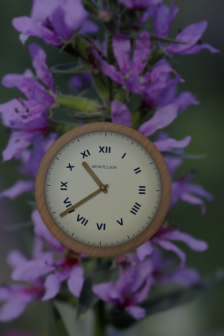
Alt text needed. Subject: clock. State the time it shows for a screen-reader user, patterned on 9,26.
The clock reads 10,39
